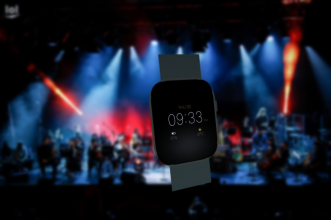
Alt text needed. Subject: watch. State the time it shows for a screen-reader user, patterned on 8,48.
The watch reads 9,33
